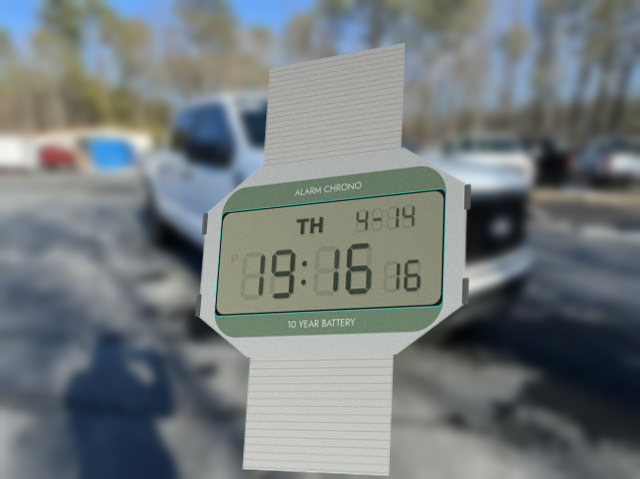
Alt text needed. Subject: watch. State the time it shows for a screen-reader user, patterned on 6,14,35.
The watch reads 19,16,16
